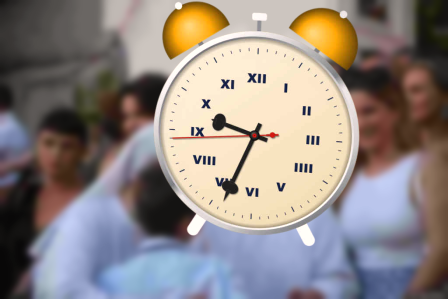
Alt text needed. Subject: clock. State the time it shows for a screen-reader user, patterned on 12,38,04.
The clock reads 9,33,44
